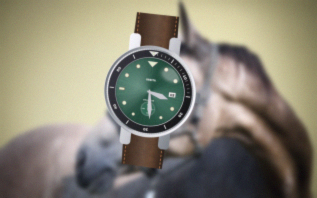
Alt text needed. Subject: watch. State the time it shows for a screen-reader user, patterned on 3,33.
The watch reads 3,29
